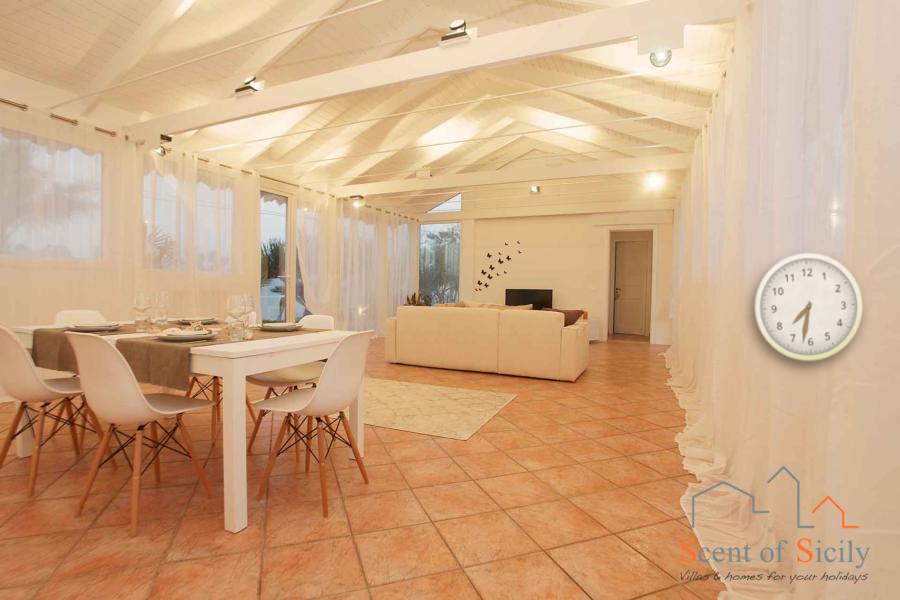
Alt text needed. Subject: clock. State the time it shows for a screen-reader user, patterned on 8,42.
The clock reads 7,32
